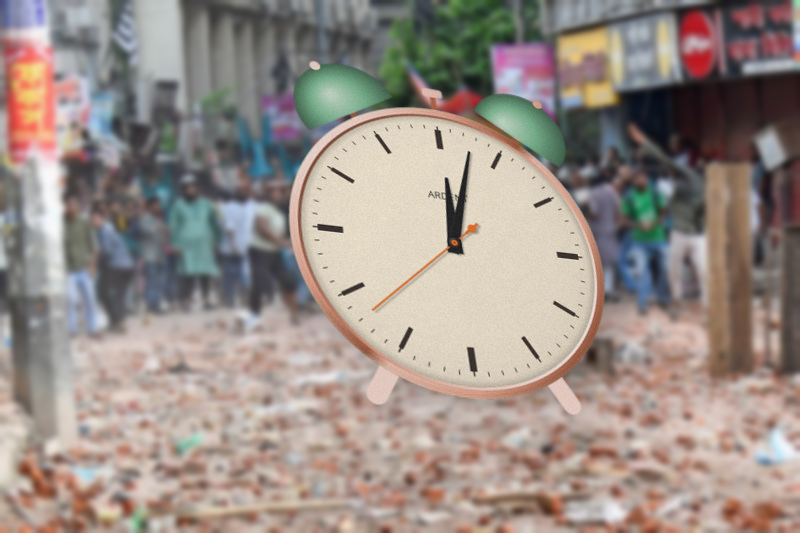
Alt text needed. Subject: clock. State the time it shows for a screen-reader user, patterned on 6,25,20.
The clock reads 12,02,38
